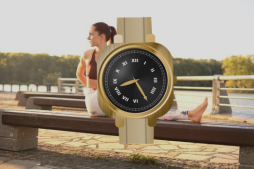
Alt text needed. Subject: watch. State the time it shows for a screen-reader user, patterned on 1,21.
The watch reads 8,25
